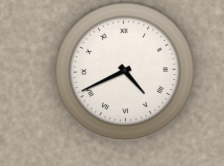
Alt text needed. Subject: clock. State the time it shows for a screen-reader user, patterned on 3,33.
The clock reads 4,41
